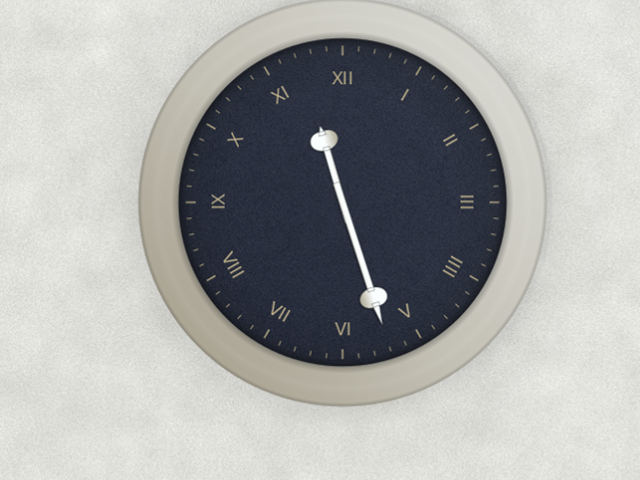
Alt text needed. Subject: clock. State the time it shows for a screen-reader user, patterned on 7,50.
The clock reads 11,27
